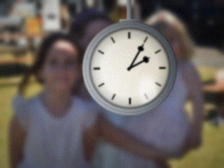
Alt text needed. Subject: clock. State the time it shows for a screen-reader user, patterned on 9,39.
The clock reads 2,05
